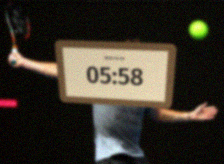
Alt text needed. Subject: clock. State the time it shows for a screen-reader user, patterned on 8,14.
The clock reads 5,58
